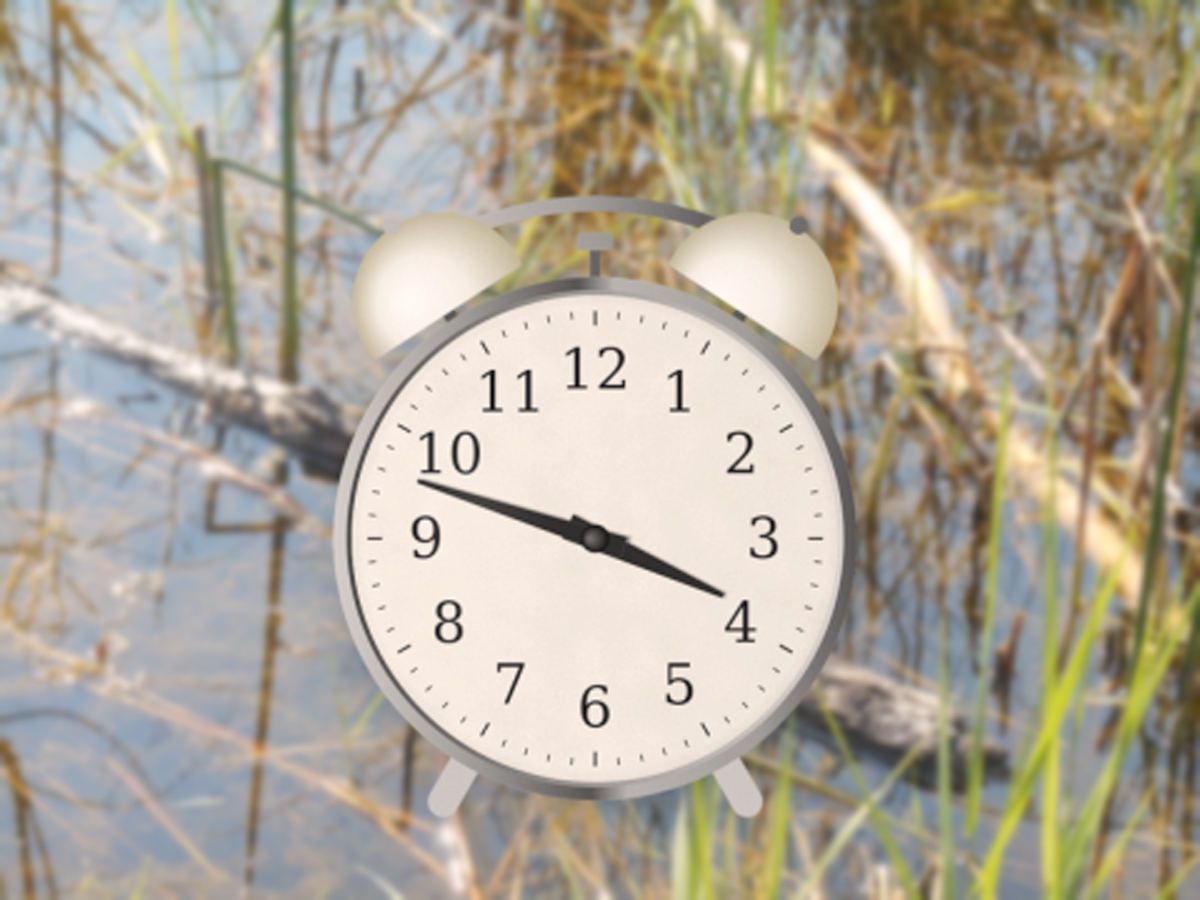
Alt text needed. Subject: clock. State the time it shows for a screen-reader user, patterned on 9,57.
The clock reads 3,48
